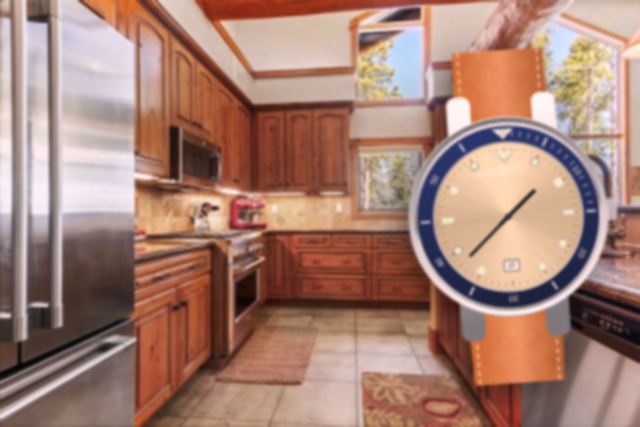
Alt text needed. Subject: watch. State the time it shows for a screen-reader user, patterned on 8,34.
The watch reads 1,38
